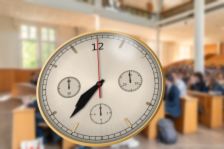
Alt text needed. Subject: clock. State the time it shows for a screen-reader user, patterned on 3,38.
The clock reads 7,37
